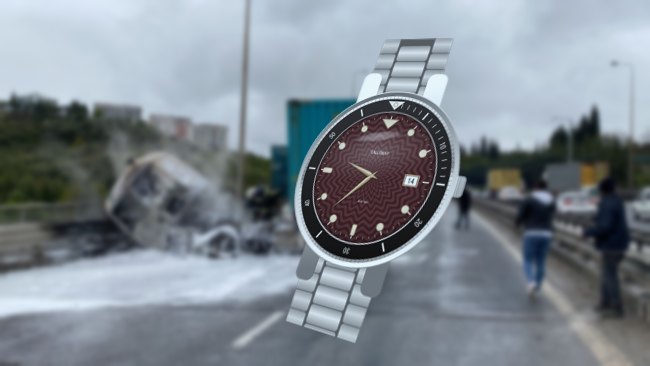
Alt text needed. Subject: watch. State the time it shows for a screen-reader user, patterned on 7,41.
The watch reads 9,37
